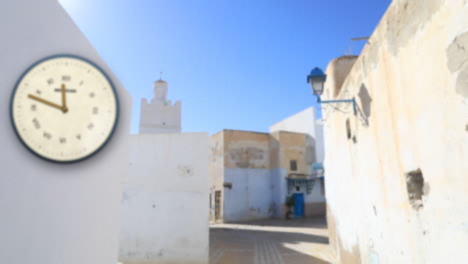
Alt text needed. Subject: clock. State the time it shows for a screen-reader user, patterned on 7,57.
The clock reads 11,48
